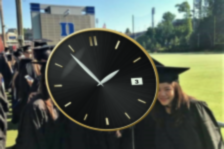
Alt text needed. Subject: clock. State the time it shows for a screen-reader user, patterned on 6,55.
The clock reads 1,54
